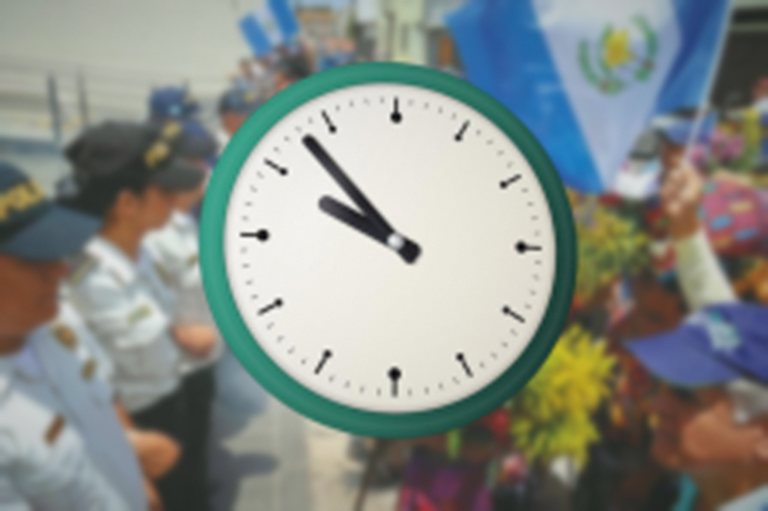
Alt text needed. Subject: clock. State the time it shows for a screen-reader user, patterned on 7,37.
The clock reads 9,53
